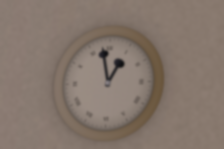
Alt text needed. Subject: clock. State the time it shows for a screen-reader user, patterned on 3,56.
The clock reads 12,58
